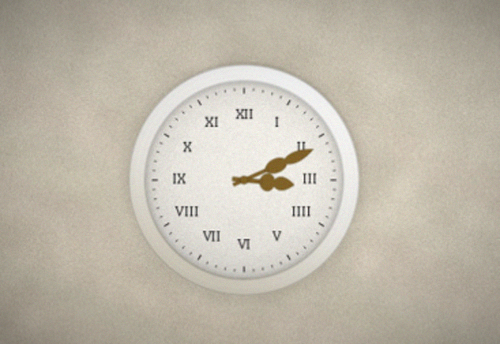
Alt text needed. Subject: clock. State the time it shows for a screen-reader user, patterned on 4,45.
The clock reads 3,11
